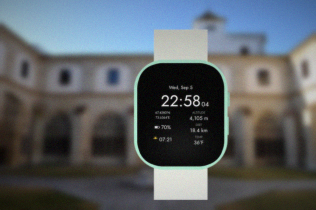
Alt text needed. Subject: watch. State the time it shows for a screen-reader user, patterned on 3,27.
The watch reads 22,58
